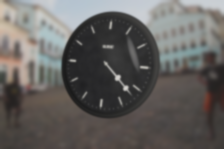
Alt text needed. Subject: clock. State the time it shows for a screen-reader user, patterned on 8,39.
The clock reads 4,22
